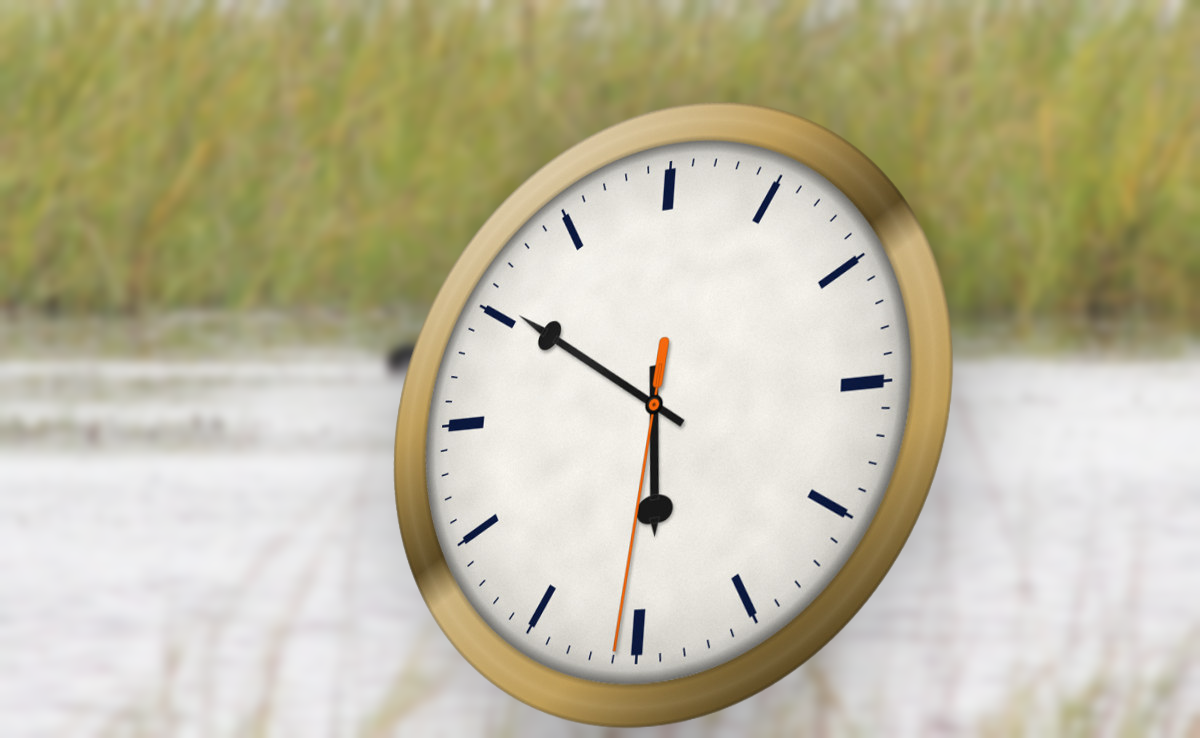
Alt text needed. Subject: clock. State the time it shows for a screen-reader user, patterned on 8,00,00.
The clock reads 5,50,31
